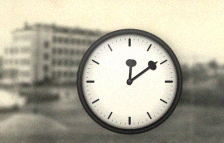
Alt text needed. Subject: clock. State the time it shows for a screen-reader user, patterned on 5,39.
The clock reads 12,09
